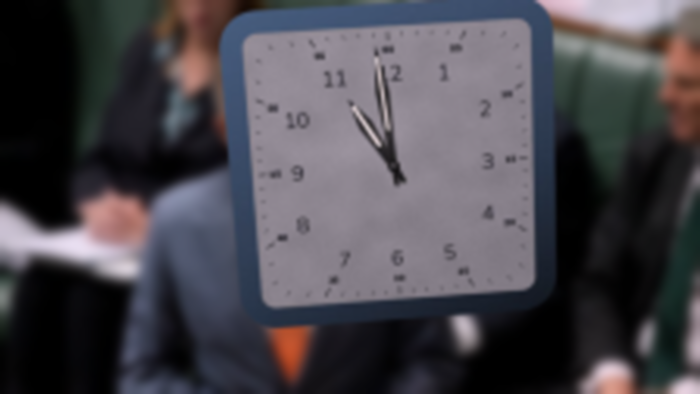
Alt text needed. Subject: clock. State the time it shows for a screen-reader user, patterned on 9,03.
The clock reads 10,59
